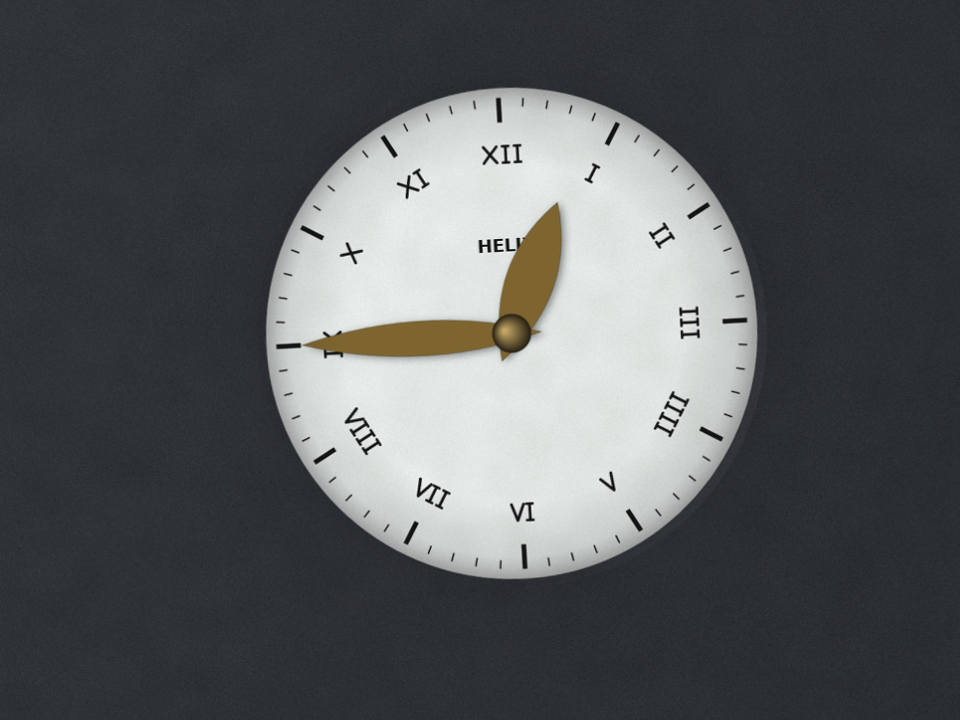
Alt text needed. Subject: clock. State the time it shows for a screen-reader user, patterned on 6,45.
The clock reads 12,45
